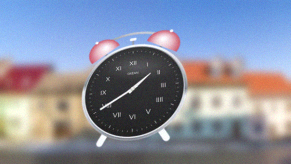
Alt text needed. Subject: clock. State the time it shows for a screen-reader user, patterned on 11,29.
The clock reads 1,40
